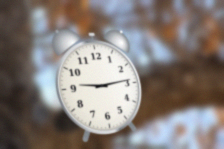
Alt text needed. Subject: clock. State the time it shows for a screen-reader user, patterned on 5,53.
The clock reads 9,14
